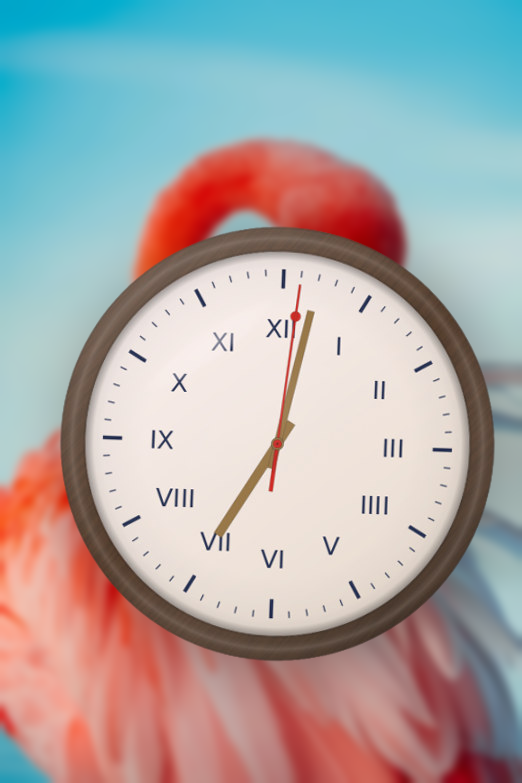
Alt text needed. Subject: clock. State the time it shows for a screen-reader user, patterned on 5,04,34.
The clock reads 7,02,01
